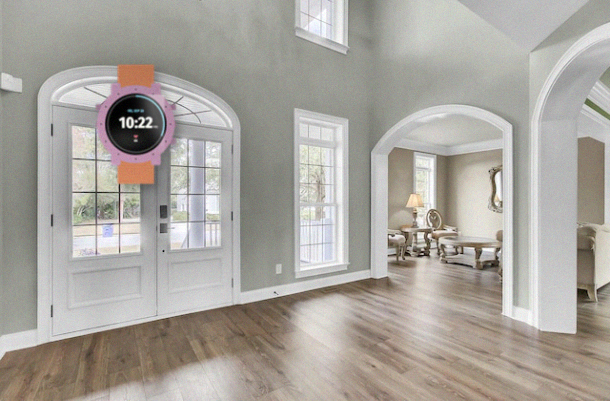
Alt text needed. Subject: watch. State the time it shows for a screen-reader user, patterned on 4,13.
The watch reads 10,22
